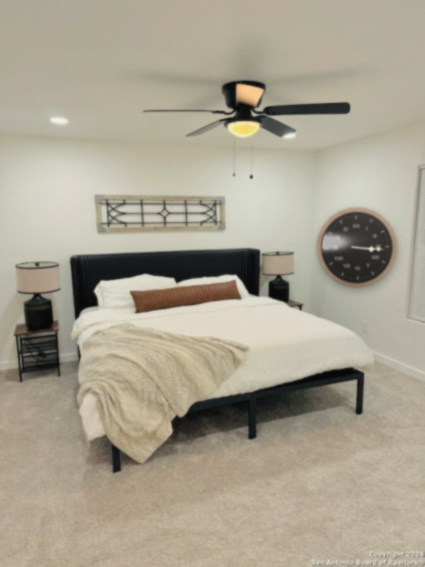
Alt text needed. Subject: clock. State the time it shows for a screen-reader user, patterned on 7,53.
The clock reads 3,16
